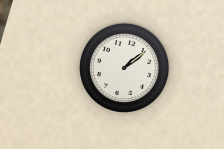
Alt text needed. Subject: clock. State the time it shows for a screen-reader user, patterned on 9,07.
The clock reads 1,06
